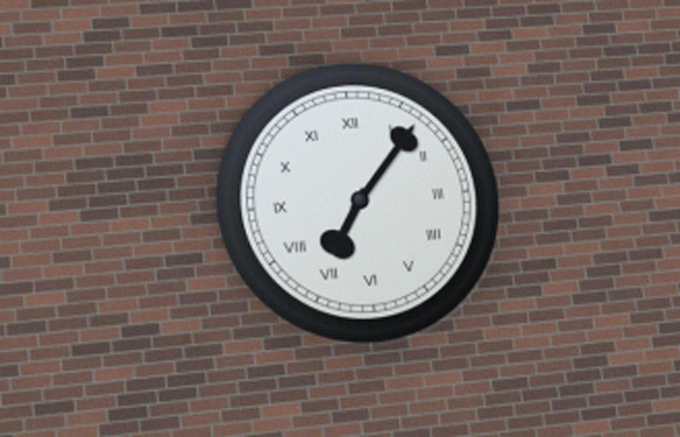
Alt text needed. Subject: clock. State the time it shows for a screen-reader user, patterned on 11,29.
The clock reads 7,07
